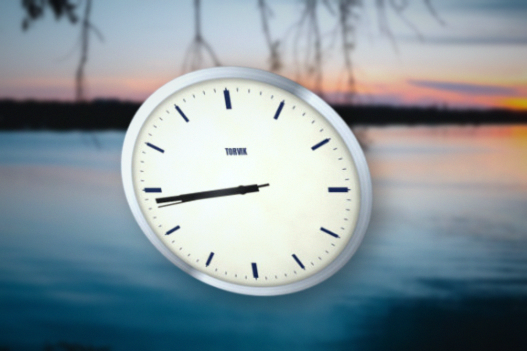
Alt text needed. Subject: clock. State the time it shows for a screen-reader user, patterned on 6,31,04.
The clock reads 8,43,43
